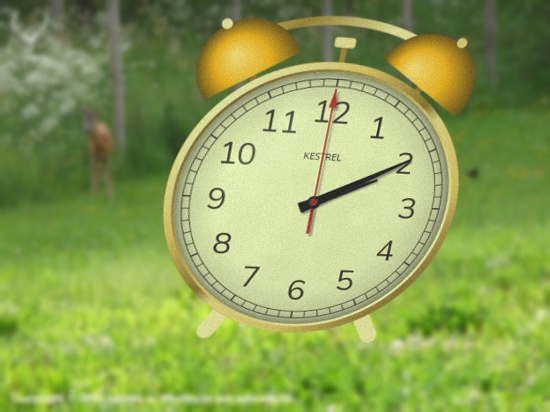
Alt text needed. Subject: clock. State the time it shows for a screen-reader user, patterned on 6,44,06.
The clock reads 2,10,00
